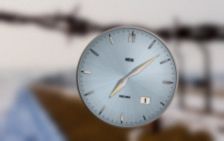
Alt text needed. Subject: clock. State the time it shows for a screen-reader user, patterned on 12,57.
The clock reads 7,08
